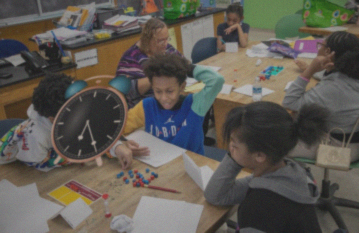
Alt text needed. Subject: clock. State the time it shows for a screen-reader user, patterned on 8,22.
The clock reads 6,25
